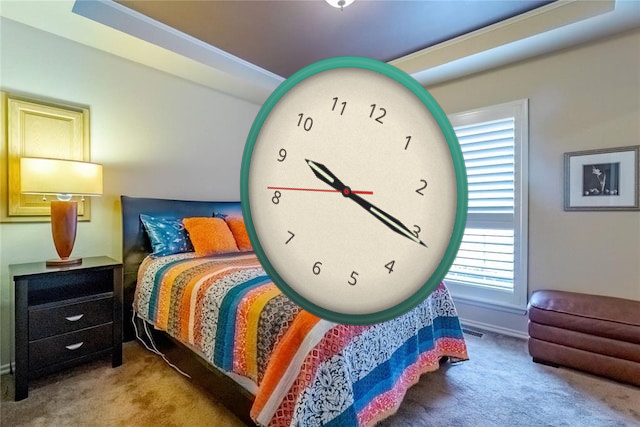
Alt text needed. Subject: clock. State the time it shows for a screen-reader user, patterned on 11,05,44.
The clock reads 9,15,41
